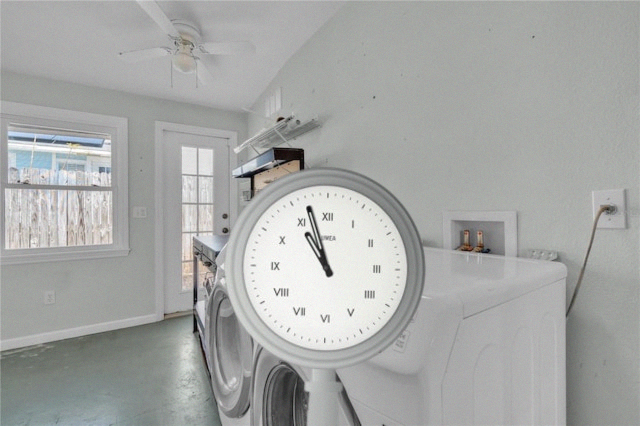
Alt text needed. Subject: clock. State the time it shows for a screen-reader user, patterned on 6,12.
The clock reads 10,57
